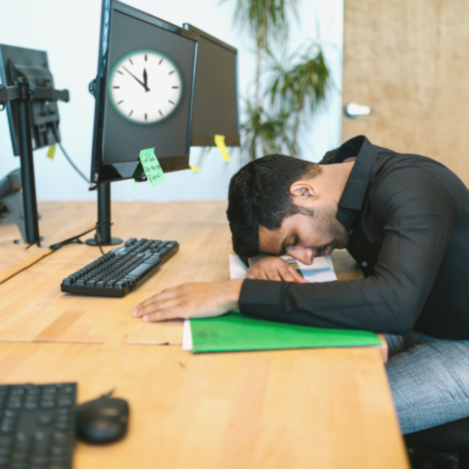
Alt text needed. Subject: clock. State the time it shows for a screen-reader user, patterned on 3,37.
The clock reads 11,52
